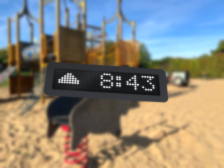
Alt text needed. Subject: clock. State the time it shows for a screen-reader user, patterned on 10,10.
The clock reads 8,43
